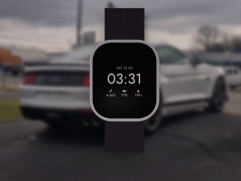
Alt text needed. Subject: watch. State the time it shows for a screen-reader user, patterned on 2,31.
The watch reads 3,31
